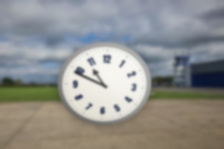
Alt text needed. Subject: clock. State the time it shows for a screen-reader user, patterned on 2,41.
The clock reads 10,49
